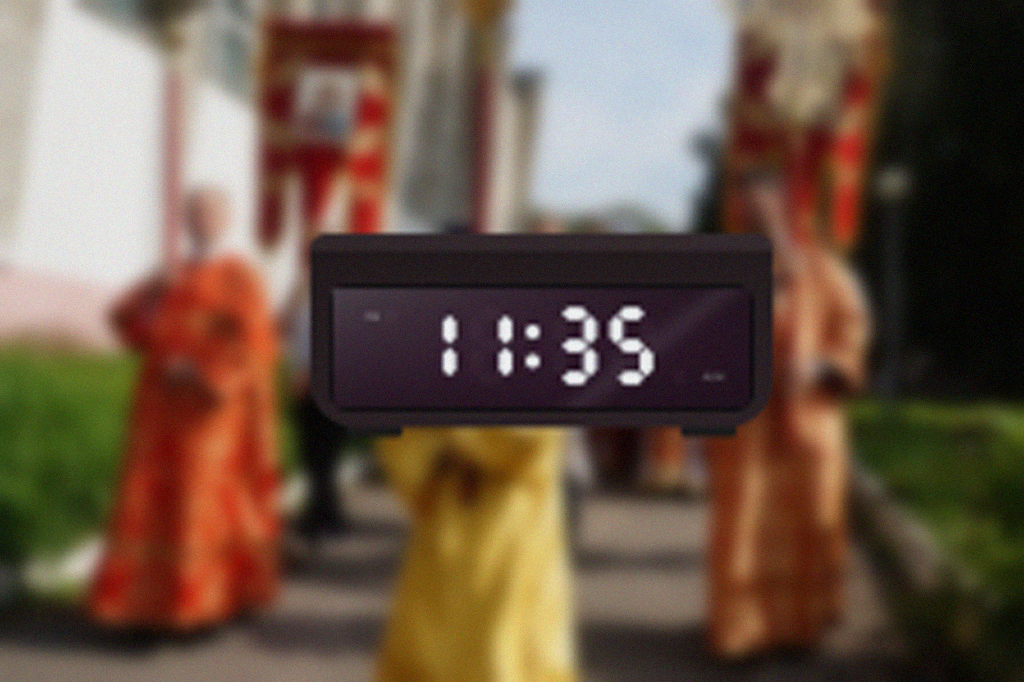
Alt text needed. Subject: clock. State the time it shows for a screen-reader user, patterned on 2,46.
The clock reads 11,35
